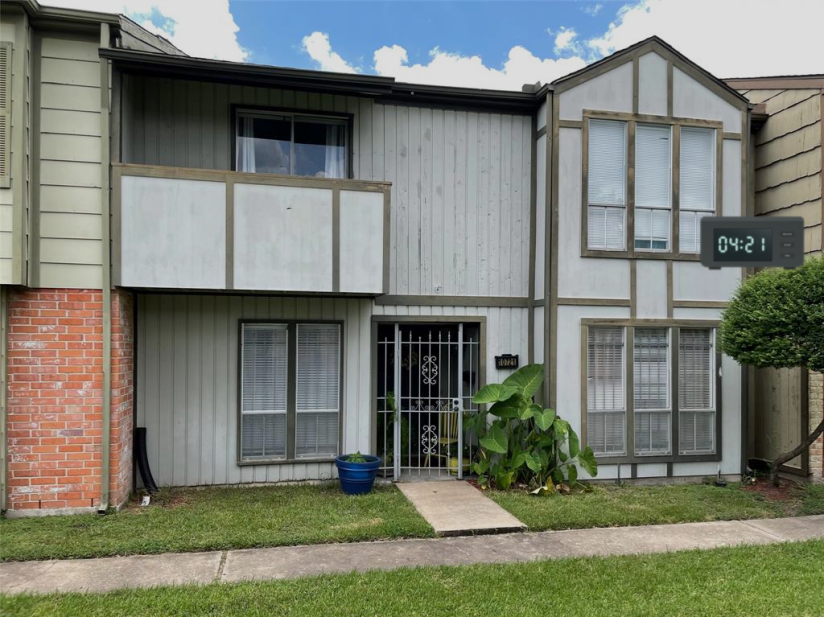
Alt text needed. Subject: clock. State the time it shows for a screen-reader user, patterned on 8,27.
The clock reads 4,21
